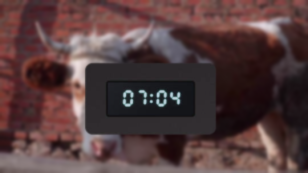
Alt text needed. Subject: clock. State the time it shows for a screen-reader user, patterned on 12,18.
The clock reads 7,04
